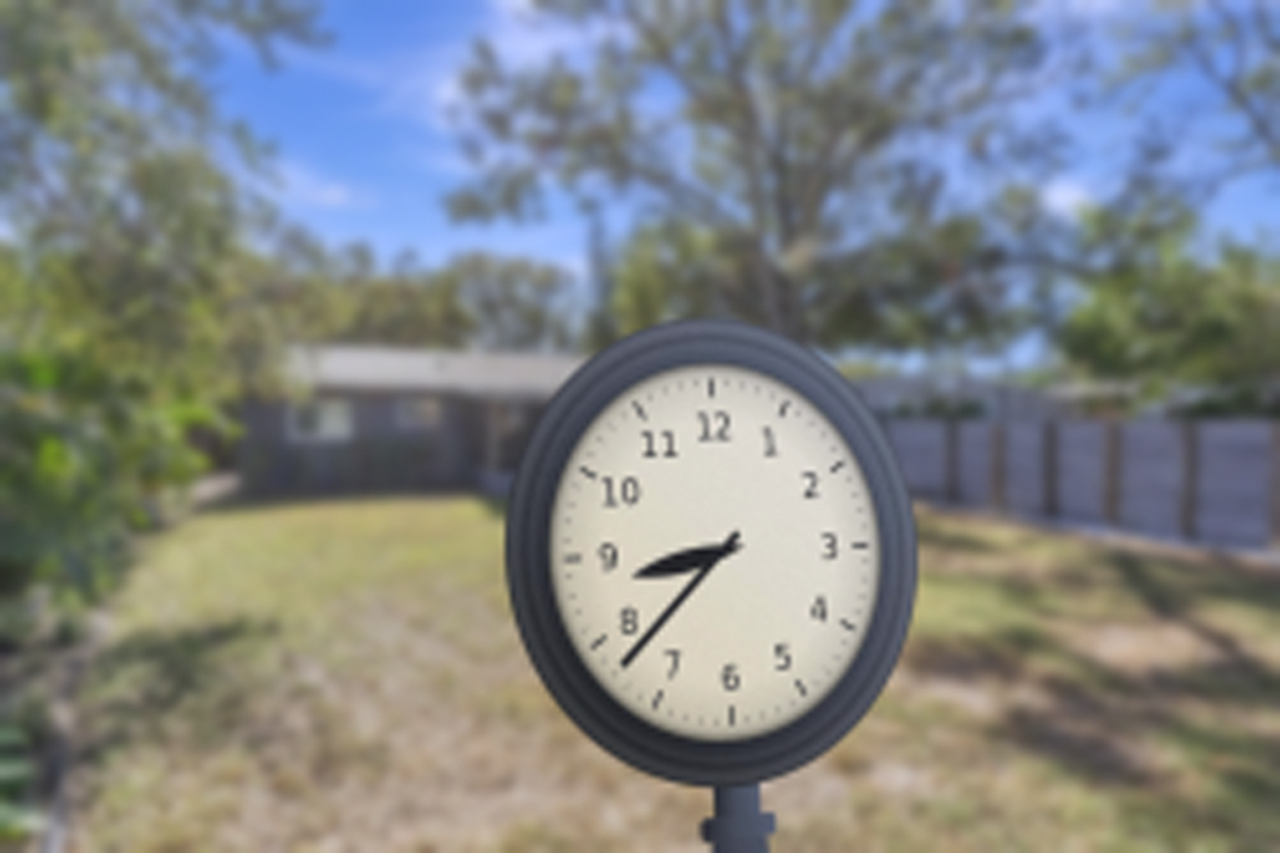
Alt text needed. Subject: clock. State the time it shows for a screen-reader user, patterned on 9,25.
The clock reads 8,38
